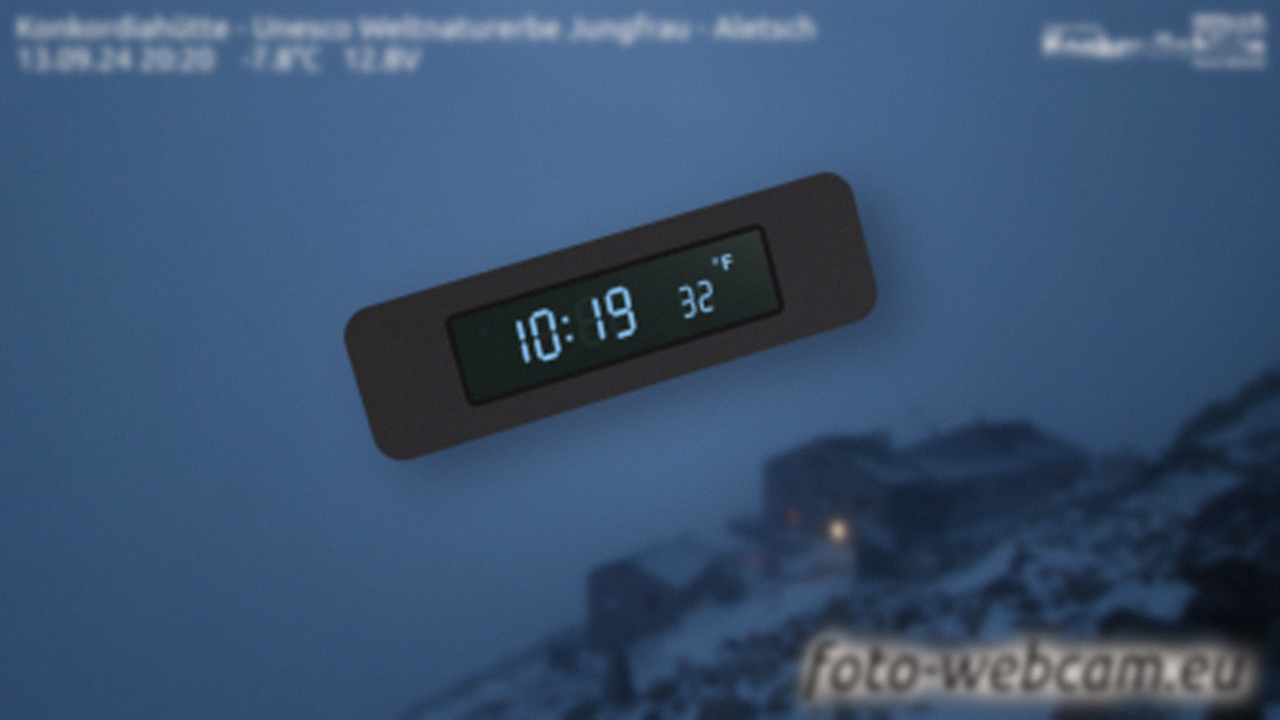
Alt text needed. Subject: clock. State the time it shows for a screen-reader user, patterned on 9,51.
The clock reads 10,19
